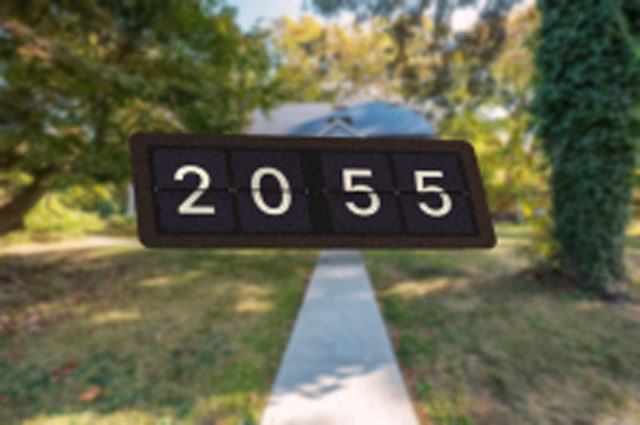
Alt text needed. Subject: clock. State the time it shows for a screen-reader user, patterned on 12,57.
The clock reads 20,55
